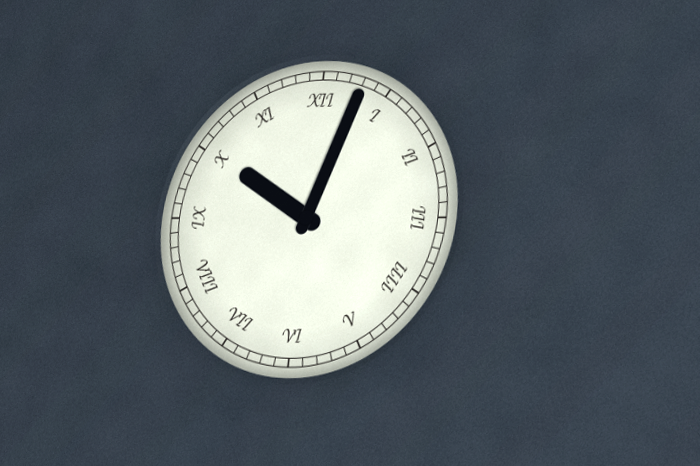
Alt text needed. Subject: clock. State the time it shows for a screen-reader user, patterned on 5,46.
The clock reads 10,03
